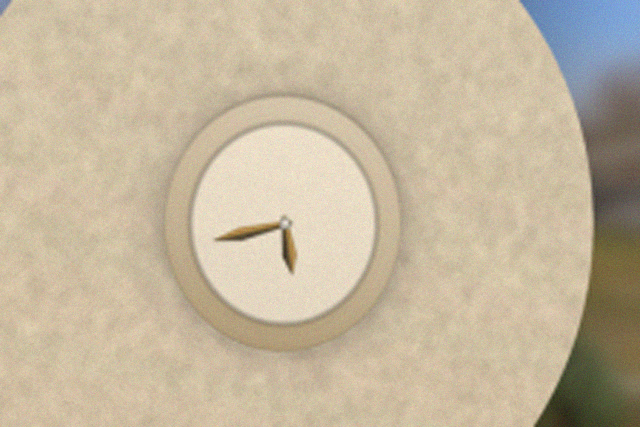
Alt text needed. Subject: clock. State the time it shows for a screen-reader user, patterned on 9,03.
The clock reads 5,43
